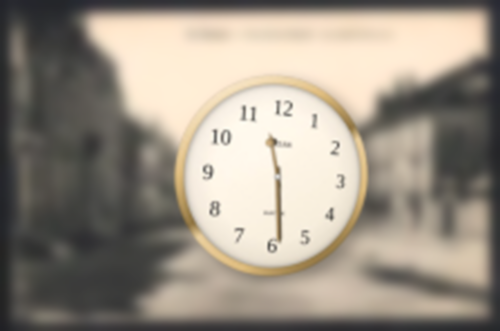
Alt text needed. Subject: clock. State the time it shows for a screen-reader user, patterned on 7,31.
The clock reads 11,29
